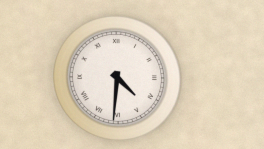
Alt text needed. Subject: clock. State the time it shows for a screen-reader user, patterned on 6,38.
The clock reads 4,31
